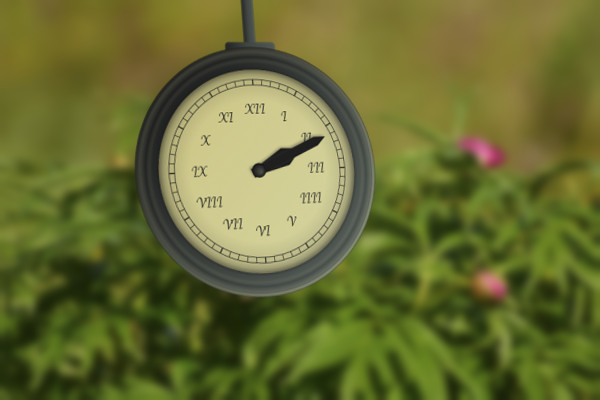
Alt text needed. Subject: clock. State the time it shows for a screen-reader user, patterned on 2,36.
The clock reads 2,11
